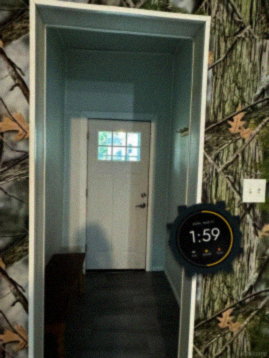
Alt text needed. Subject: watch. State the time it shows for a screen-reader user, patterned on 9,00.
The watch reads 1,59
